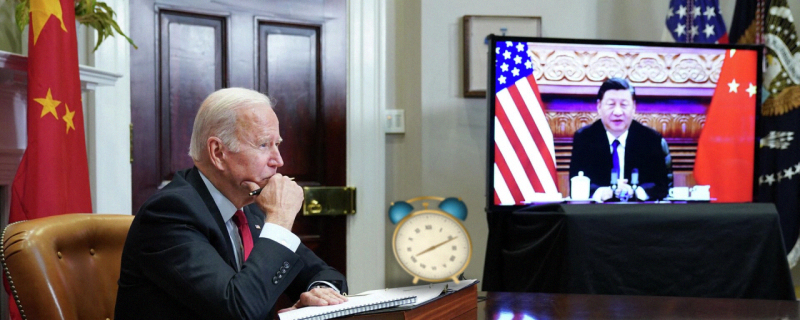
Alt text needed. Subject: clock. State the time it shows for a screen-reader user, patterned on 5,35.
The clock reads 8,11
